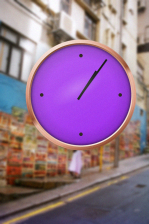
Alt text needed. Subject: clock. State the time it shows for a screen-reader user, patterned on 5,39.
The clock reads 1,06
